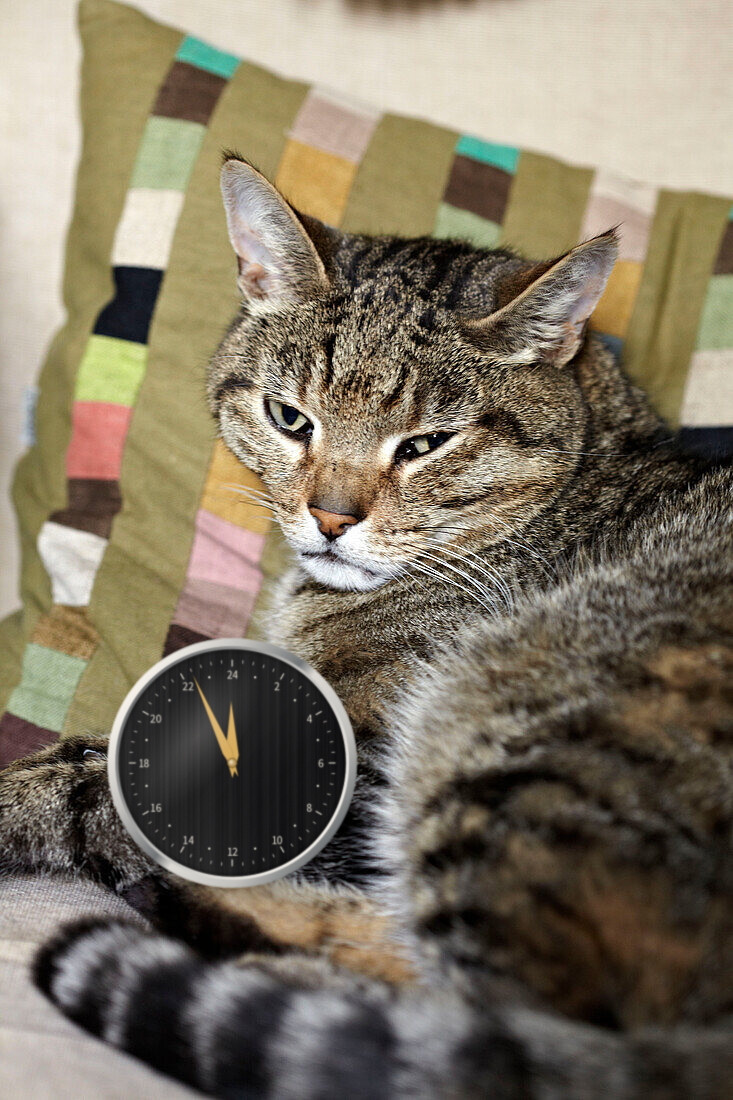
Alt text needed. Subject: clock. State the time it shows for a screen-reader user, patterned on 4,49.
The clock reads 23,56
